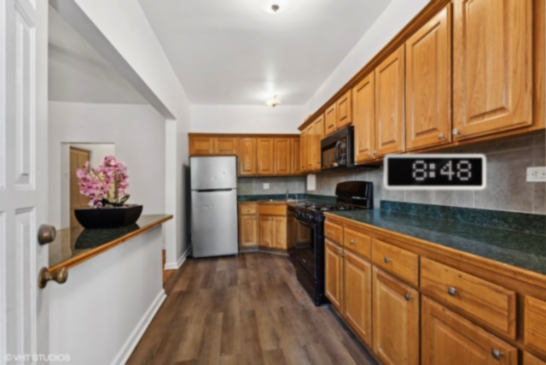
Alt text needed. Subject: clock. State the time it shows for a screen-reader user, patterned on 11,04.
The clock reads 8,48
